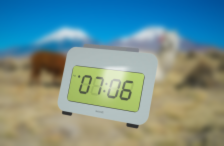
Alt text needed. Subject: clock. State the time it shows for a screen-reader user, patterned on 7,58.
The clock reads 7,06
